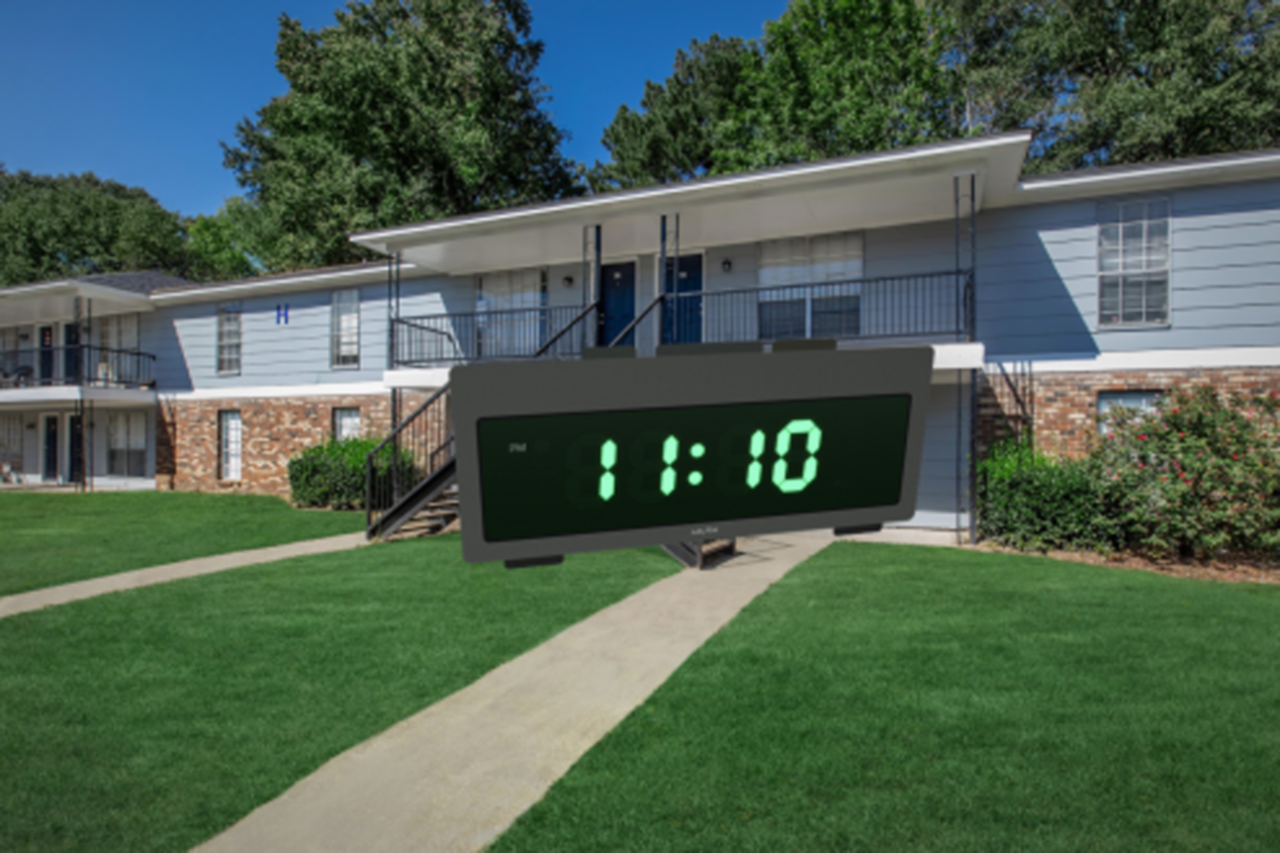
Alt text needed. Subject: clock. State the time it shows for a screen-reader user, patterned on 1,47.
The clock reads 11,10
